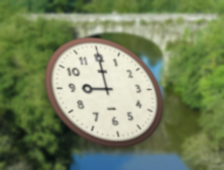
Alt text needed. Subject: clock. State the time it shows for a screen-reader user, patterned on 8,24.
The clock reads 9,00
